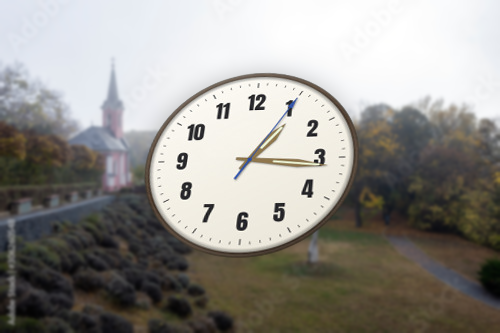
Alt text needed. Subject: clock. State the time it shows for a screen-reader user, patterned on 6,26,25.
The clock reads 1,16,05
